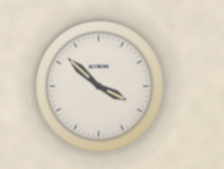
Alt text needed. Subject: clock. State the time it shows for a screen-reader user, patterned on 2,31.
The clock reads 3,52
